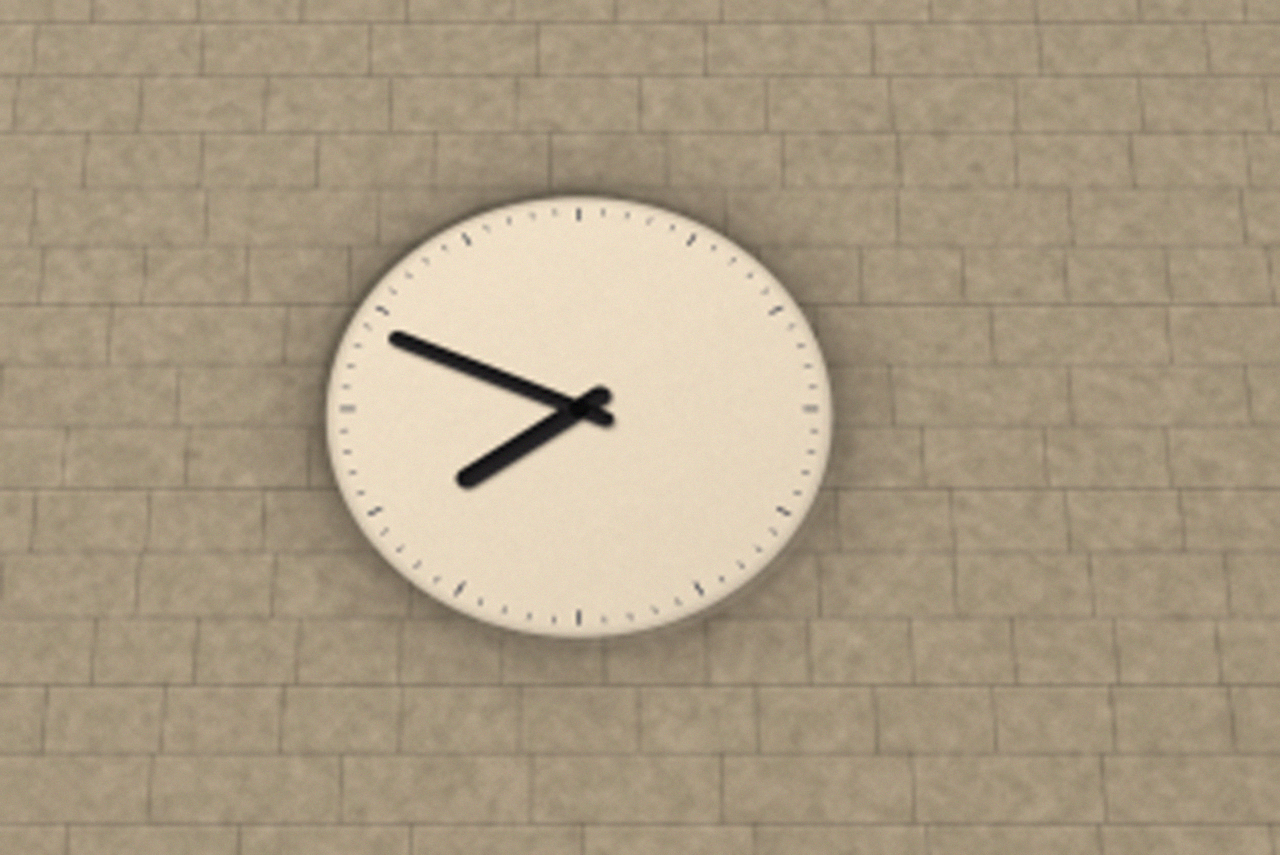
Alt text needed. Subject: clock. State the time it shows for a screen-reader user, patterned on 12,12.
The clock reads 7,49
